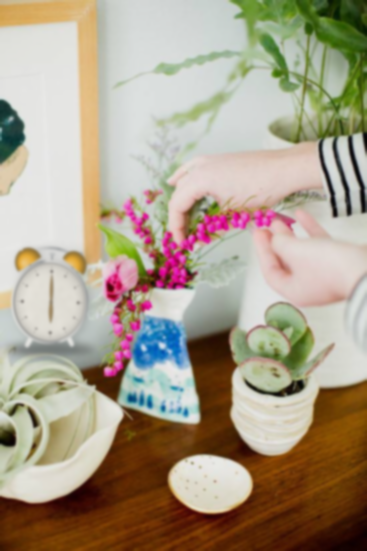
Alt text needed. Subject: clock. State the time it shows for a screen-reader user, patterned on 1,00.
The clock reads 6,00
